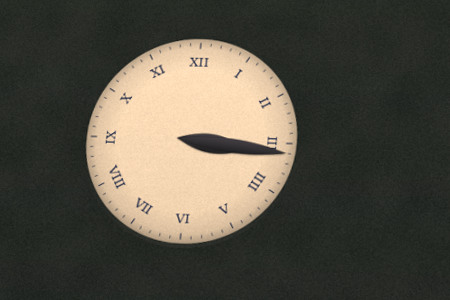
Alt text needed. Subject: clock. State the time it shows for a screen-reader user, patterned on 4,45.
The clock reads 3,16
